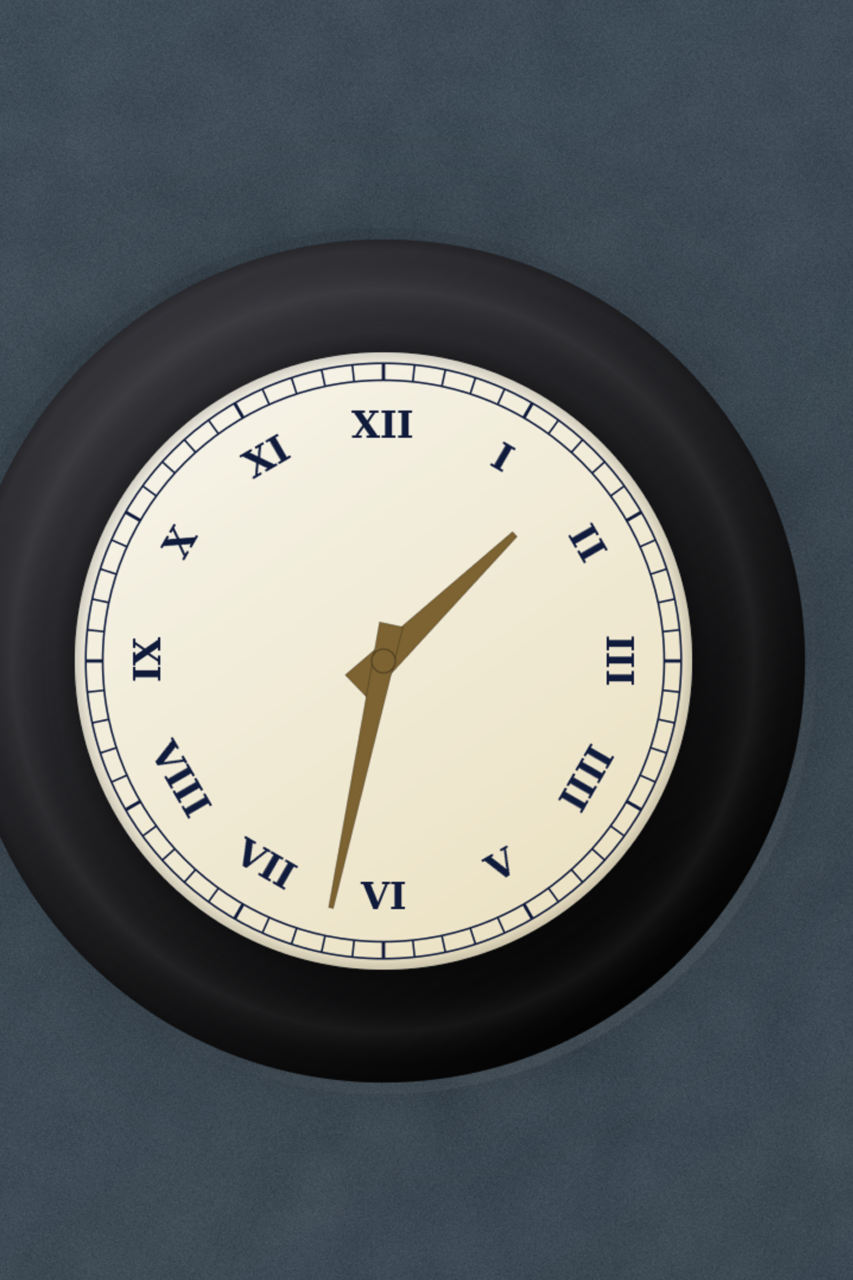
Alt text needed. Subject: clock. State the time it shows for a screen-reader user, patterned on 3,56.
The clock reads 1,32
